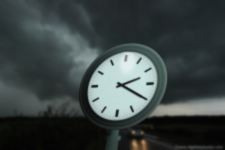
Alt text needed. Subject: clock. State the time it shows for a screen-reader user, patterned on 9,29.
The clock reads 2,20
